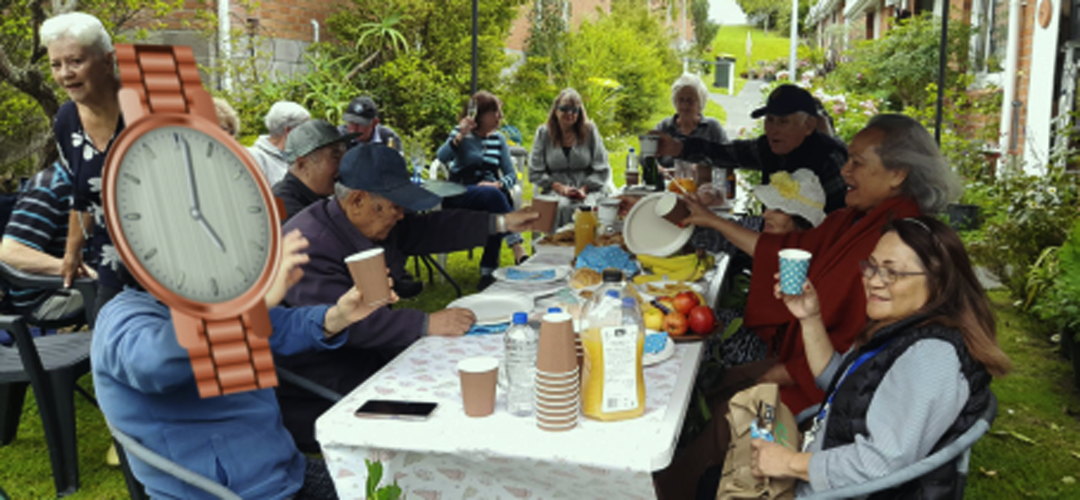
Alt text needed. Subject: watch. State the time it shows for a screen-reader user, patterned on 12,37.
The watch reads 5,01
